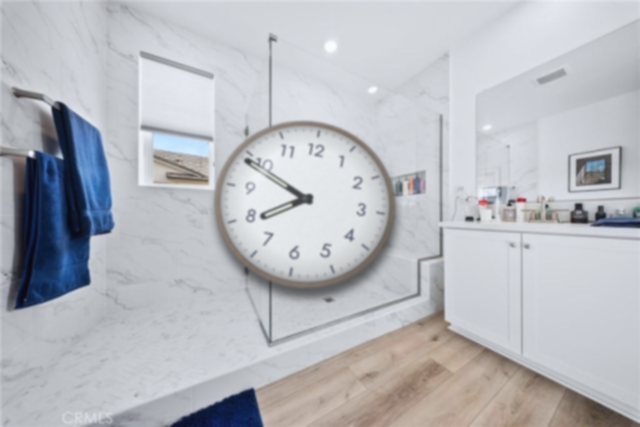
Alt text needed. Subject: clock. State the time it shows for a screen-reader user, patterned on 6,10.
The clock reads 7,49
